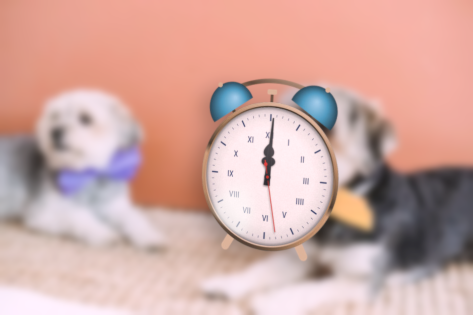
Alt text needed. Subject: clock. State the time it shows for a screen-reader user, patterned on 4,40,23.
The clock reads 12,00,28
